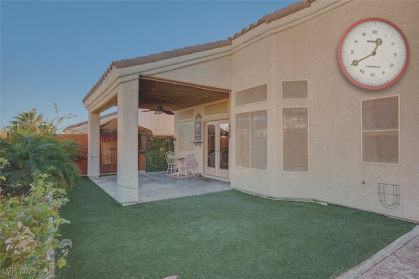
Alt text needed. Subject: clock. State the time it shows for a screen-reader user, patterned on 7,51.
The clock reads 12,40
